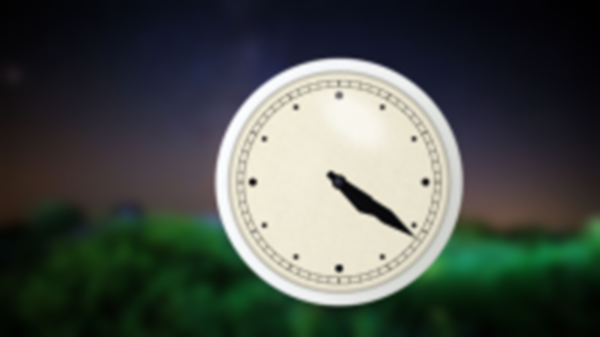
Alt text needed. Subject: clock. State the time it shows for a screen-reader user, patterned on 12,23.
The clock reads 4,21
